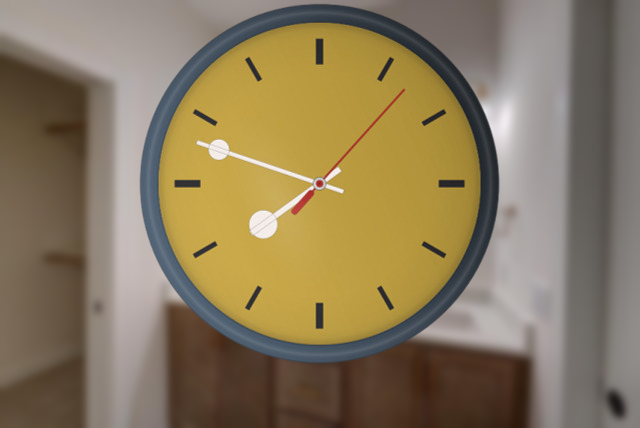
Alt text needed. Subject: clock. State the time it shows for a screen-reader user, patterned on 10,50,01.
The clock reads 7,48,07
